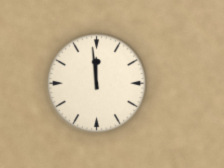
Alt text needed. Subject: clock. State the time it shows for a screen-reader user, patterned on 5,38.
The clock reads 11,59
